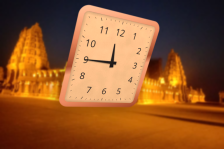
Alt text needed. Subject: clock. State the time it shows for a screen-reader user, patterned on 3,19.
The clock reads 11,45
